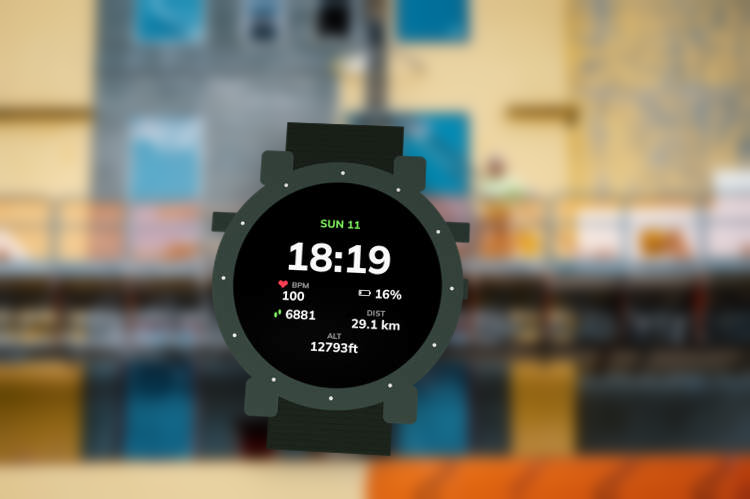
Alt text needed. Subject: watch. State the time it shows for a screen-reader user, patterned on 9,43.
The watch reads 18,19
